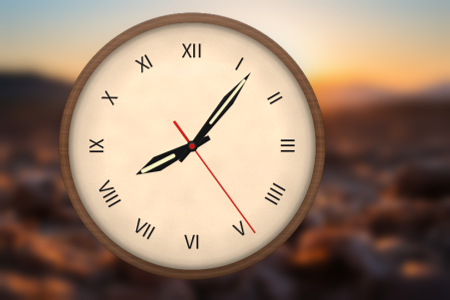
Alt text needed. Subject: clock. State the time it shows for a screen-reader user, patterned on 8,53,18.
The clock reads 8,06,24
